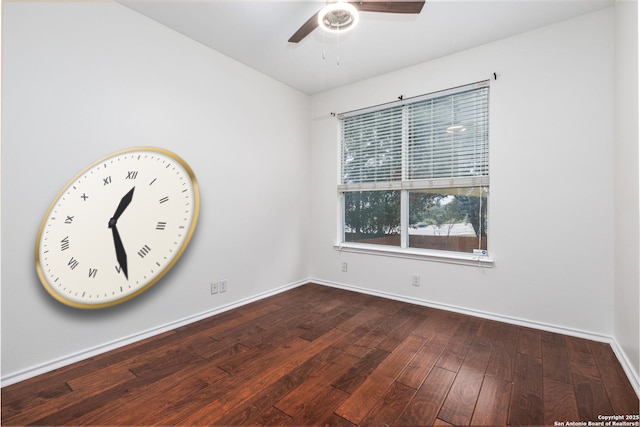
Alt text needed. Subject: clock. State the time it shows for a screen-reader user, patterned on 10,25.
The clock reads 12,24
